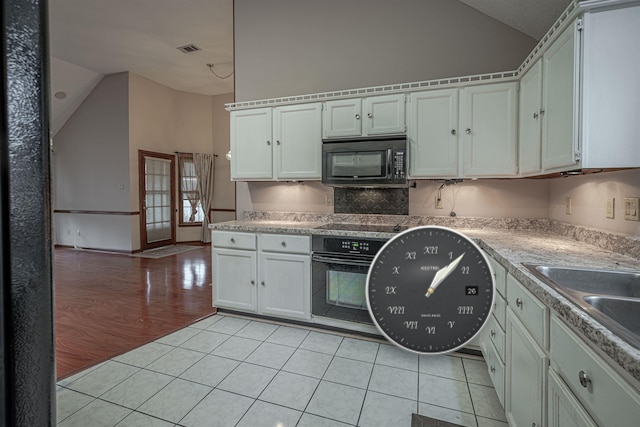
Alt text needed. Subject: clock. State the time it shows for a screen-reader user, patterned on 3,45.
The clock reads 1,07
